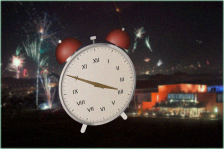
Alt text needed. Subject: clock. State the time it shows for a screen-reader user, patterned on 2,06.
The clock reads 3,50
